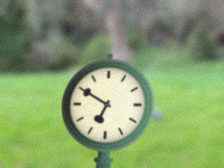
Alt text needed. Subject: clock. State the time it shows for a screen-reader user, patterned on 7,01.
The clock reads 6,50
